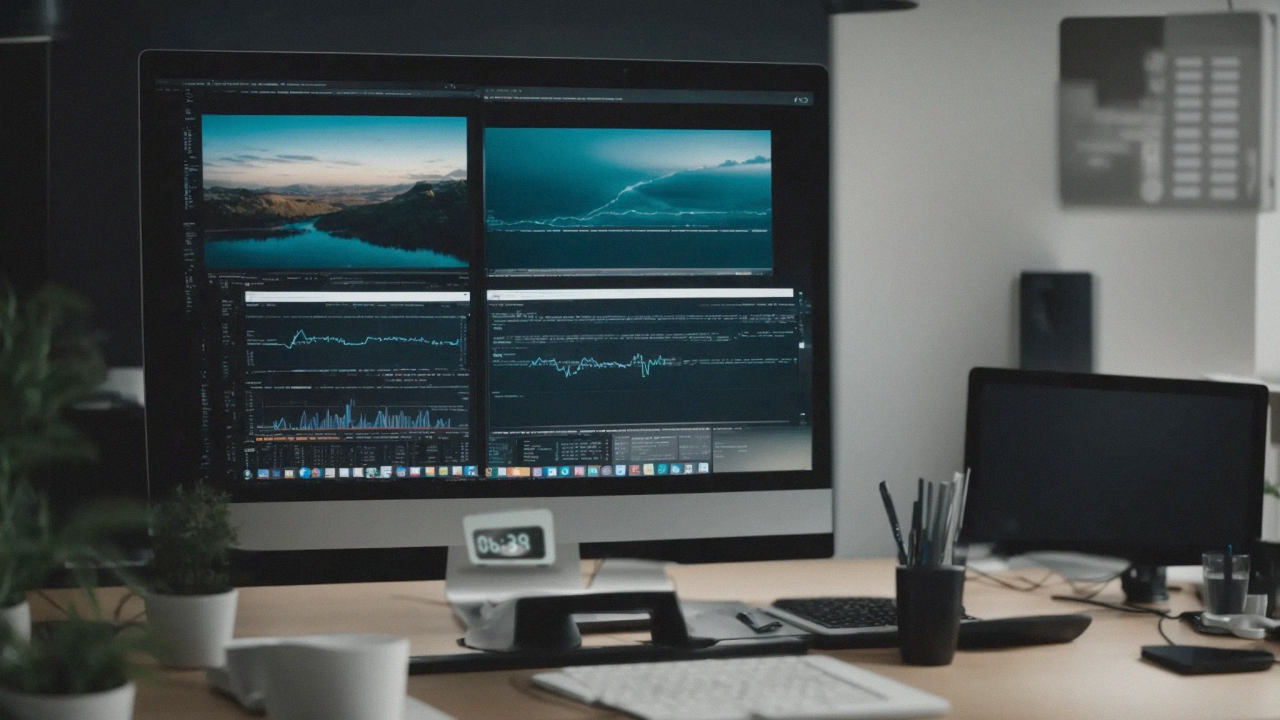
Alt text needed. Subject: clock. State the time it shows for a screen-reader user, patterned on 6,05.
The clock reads 6,39
